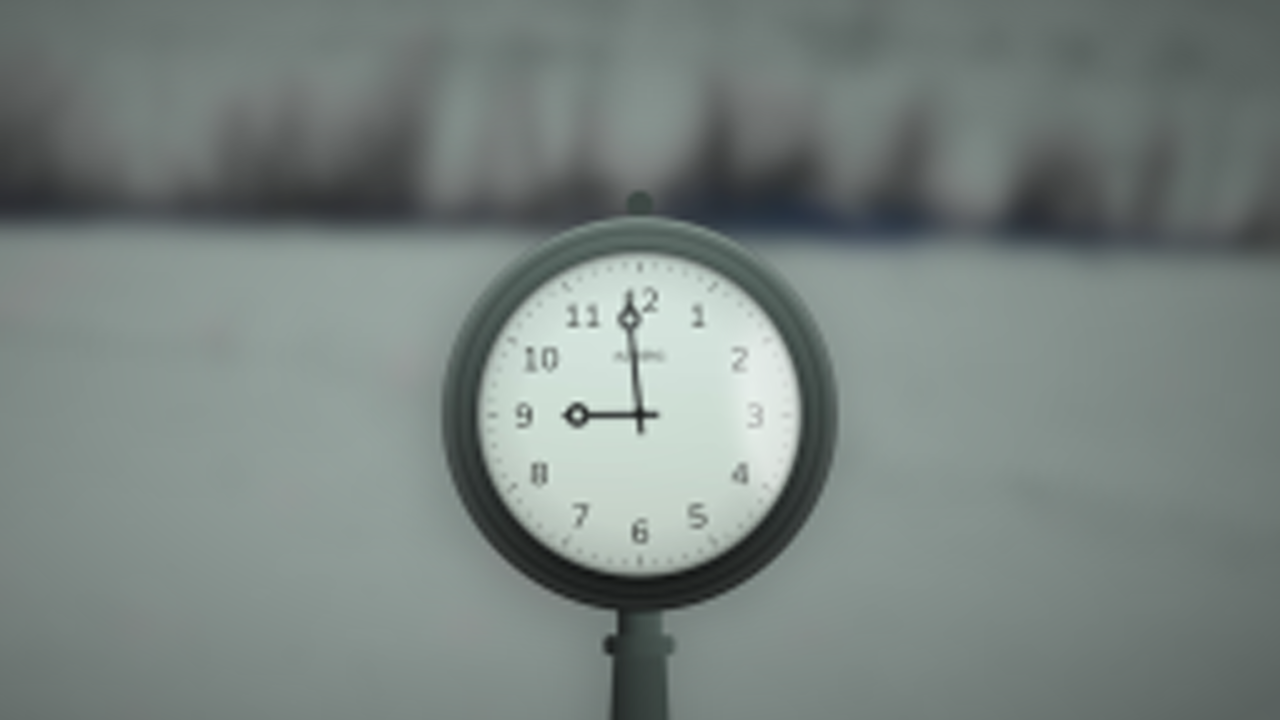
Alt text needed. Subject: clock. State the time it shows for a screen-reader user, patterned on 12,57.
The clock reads 8,59
